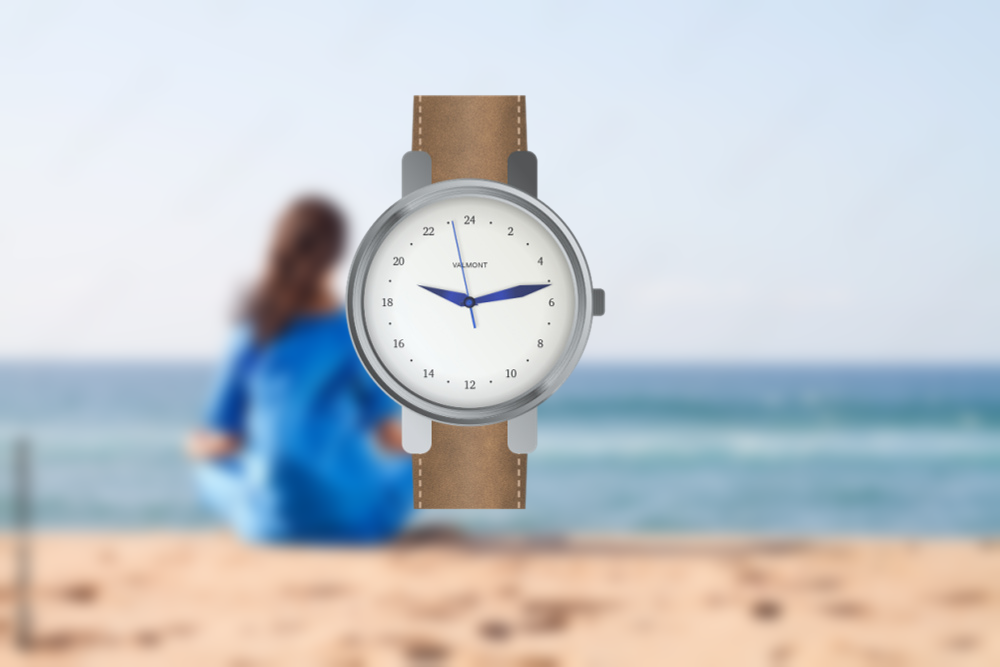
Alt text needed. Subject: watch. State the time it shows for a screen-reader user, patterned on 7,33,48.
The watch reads 19,12,58
